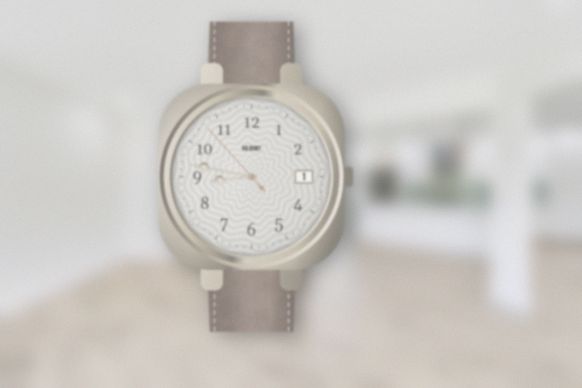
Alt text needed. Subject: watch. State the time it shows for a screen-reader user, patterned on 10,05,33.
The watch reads 8,46,53
